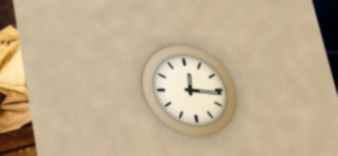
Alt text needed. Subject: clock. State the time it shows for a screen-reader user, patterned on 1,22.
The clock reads 12,16
